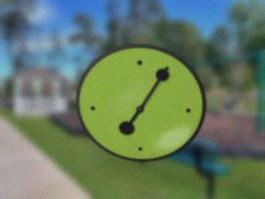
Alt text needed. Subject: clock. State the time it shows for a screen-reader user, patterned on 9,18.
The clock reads 7,05
